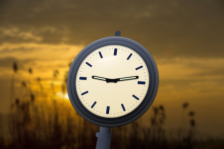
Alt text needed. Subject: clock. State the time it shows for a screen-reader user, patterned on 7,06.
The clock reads 9,13
